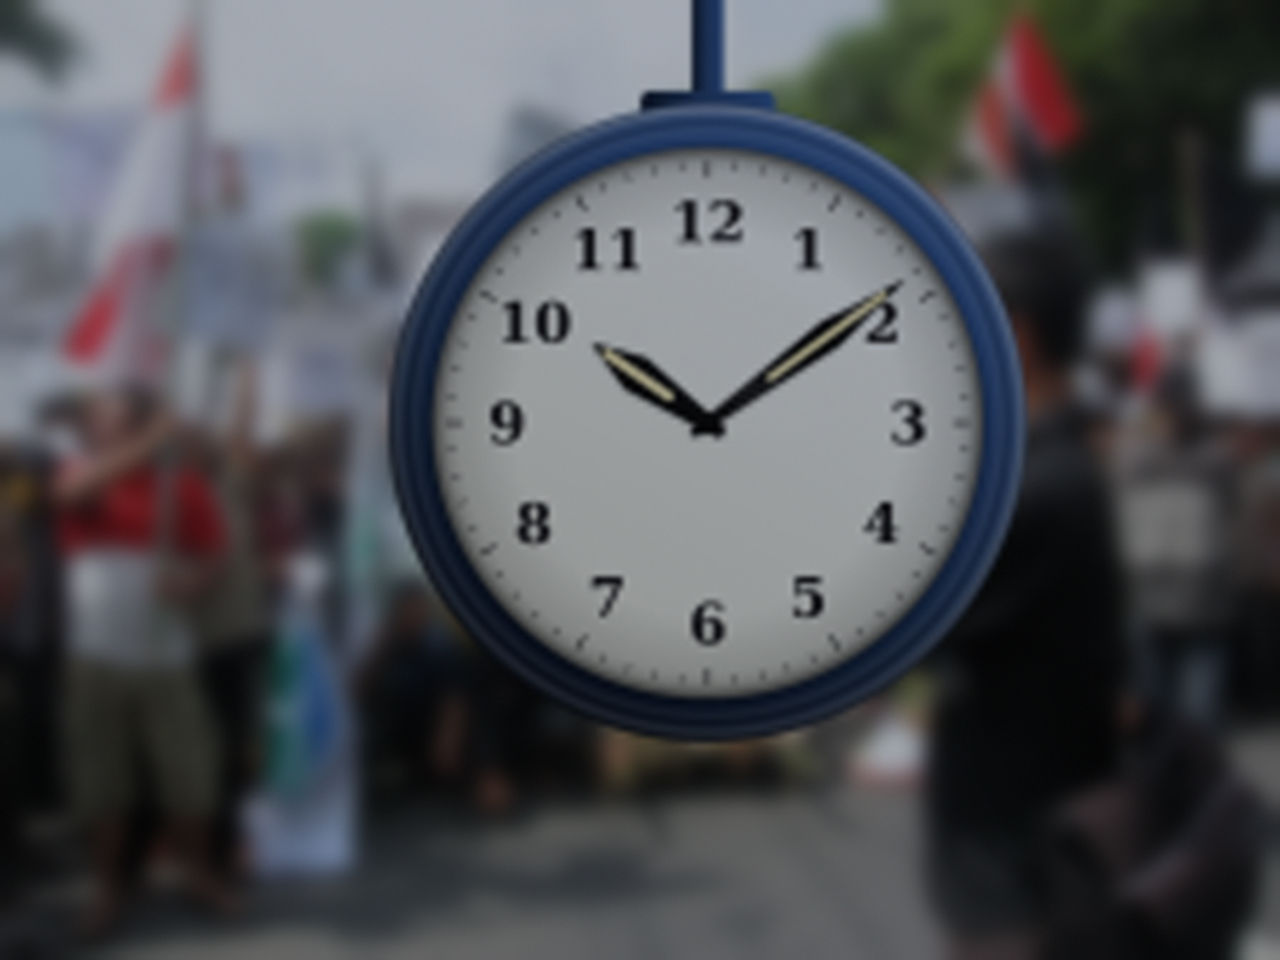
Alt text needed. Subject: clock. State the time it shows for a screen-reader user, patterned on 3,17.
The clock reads 10,09
